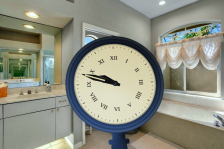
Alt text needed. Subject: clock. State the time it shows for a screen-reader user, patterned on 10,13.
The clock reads 9,48
